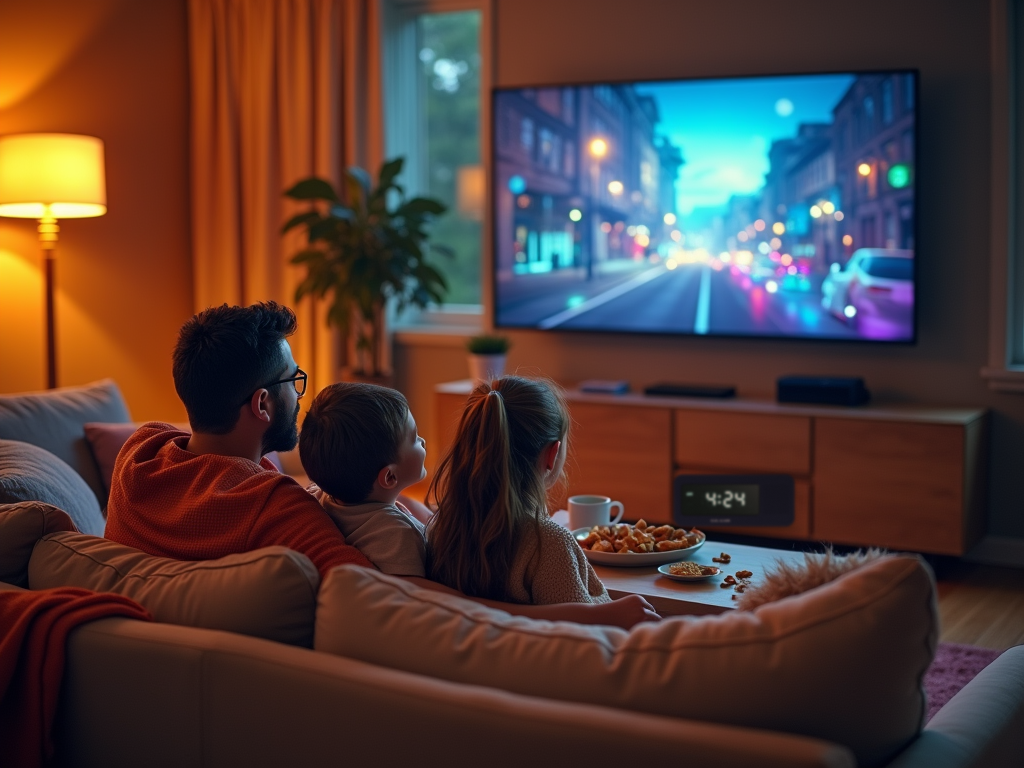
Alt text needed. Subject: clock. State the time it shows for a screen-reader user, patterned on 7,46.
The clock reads 4,24
